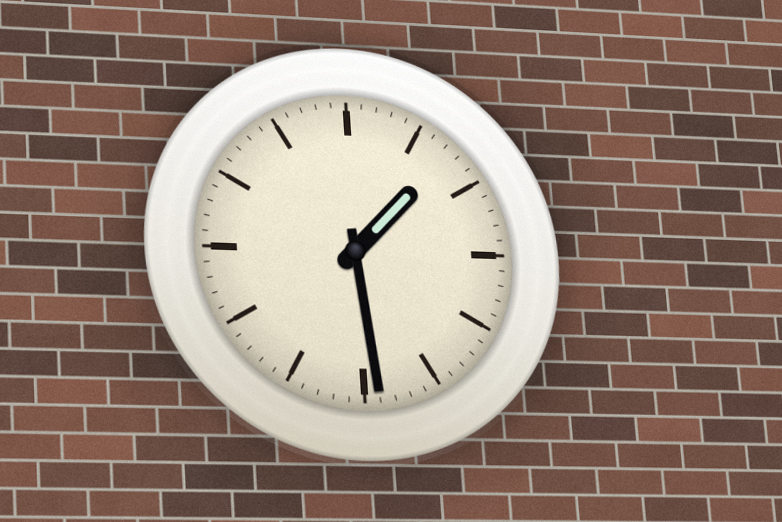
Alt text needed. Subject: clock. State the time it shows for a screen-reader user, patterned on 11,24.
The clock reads 1,29
